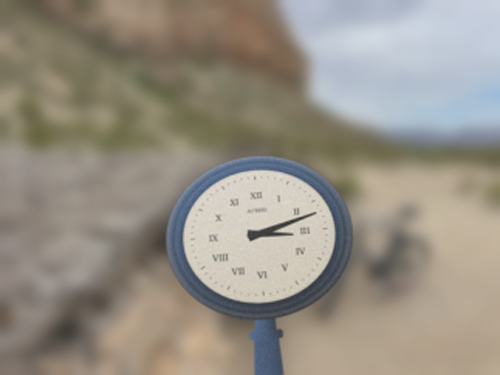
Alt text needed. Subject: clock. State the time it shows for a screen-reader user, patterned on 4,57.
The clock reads 3,12
